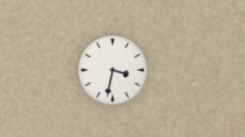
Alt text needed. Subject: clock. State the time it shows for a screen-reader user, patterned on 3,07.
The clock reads 3,32
